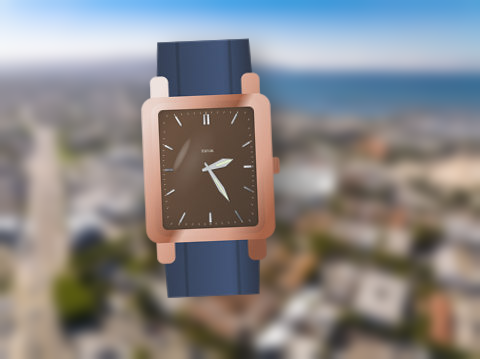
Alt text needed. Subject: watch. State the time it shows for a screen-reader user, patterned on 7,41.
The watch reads 2,25
